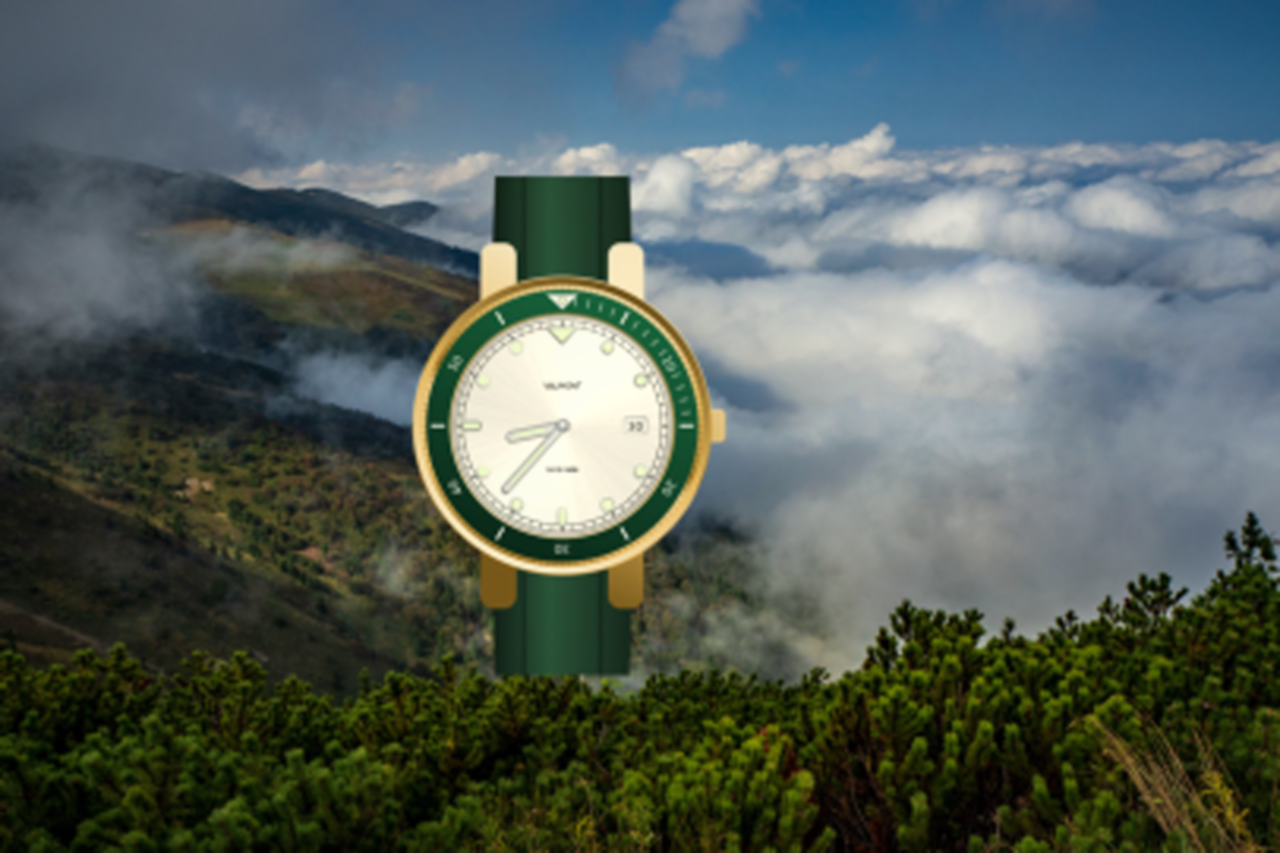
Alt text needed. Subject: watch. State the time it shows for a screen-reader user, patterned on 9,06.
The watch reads 8,37
